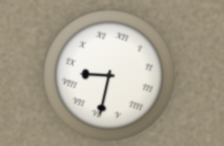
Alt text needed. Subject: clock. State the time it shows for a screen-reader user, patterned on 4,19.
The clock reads 8,29
